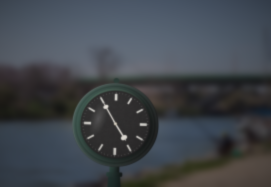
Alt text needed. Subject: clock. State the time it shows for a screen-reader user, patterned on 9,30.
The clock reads 4,55
